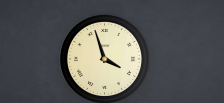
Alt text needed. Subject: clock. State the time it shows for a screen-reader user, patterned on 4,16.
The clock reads 3,57
